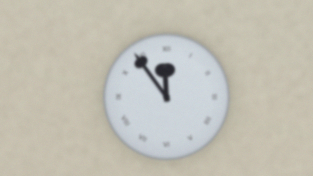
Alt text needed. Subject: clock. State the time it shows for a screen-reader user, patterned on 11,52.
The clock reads 11,54
